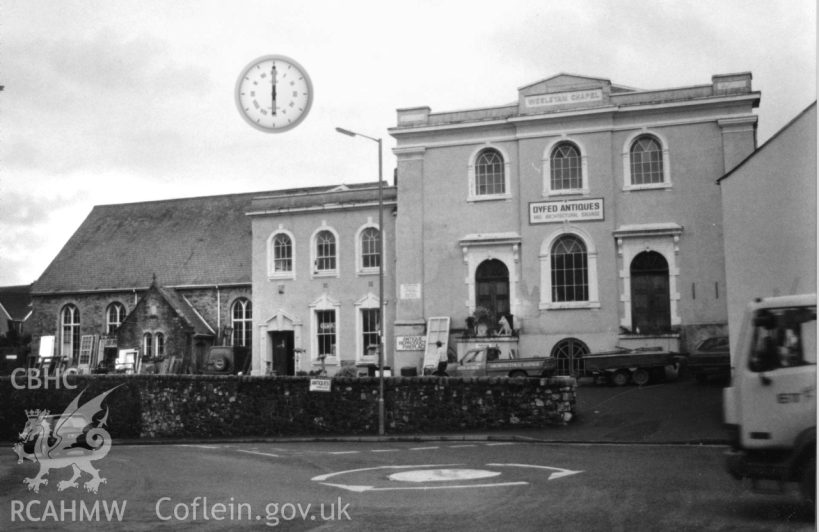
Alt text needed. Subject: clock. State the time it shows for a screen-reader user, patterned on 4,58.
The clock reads 6,00
